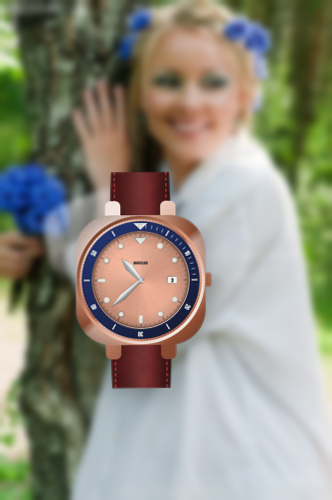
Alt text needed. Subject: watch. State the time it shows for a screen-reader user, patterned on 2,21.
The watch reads 10,38
